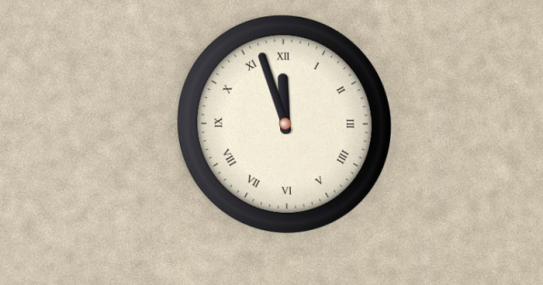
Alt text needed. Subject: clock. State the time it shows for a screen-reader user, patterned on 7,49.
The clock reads 11,57
